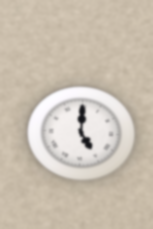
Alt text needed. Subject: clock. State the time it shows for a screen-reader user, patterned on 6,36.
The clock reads 5,00
